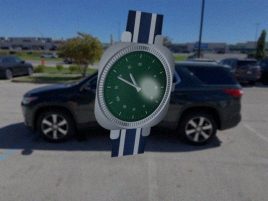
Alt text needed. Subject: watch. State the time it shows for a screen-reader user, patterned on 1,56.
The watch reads 10,49
